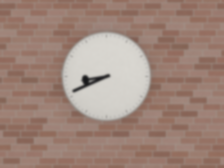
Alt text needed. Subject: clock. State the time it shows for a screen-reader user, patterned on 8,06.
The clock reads 8,41
